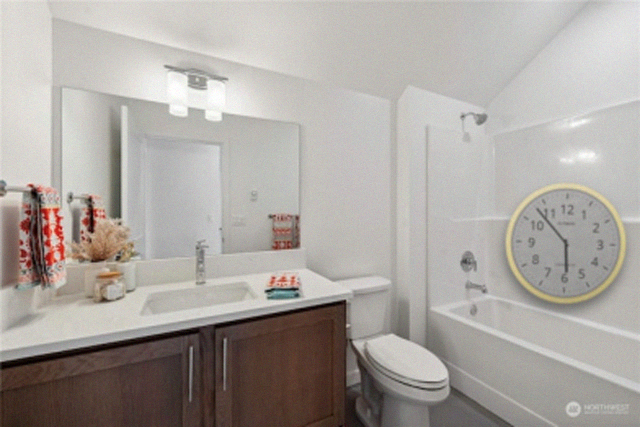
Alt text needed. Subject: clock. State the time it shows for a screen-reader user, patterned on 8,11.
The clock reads 5,53
